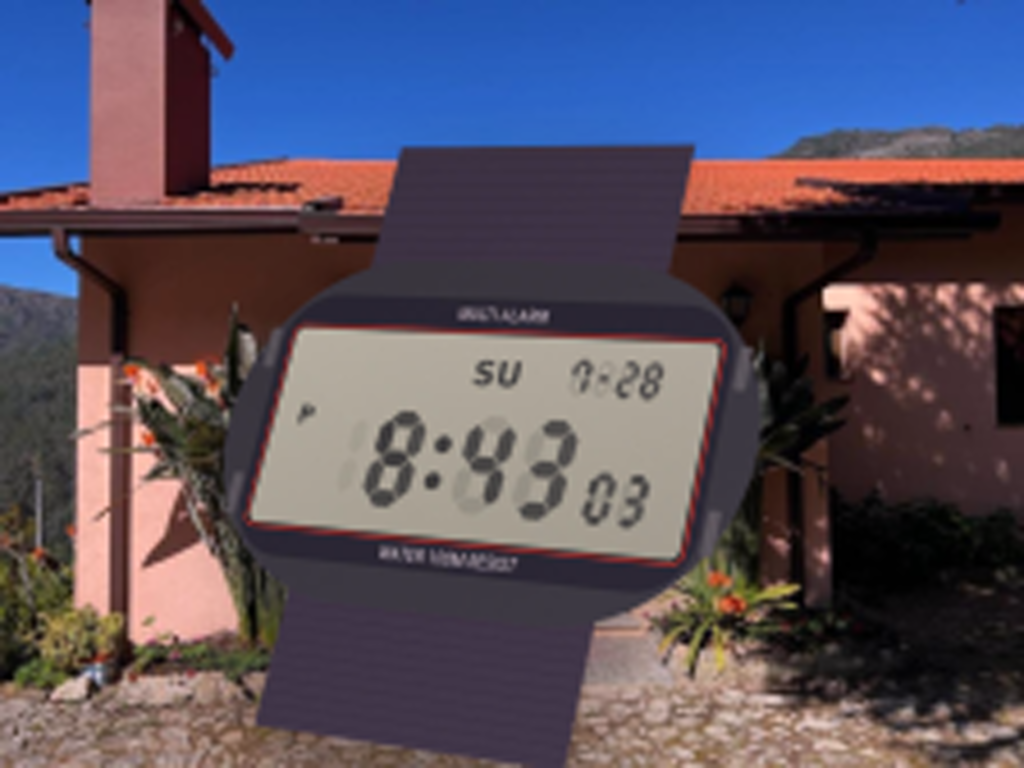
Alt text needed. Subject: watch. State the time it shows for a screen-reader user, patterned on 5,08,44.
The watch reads 8,43,03
